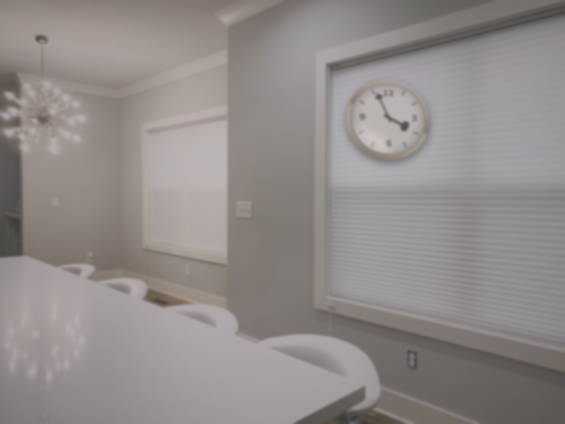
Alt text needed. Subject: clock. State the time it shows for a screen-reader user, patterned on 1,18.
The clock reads 3,56
